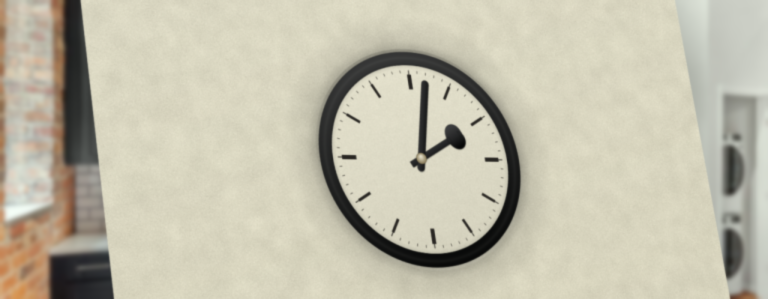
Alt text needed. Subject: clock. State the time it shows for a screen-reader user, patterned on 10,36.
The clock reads 2,02
